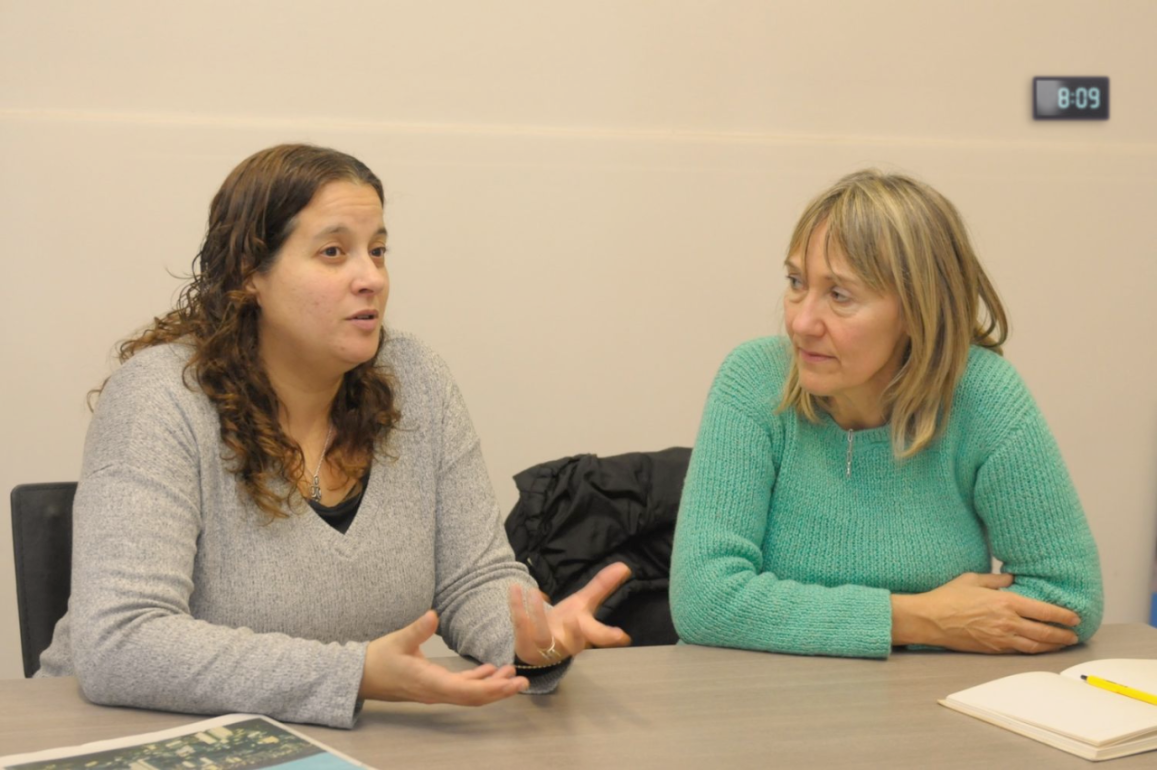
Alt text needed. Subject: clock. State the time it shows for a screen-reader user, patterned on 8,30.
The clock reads 8,09
